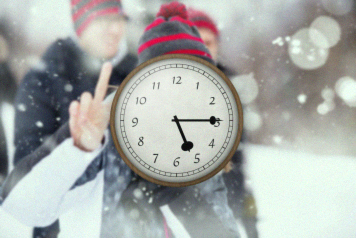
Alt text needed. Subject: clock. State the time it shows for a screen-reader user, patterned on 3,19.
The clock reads 5,15
